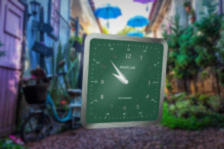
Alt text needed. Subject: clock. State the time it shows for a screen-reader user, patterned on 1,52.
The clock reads 9,53
